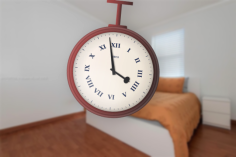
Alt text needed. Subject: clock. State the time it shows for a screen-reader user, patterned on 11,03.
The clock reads 3,58
